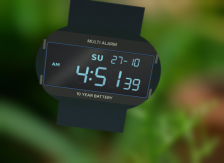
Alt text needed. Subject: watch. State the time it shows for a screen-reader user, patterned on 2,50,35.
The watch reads 4,51,39
